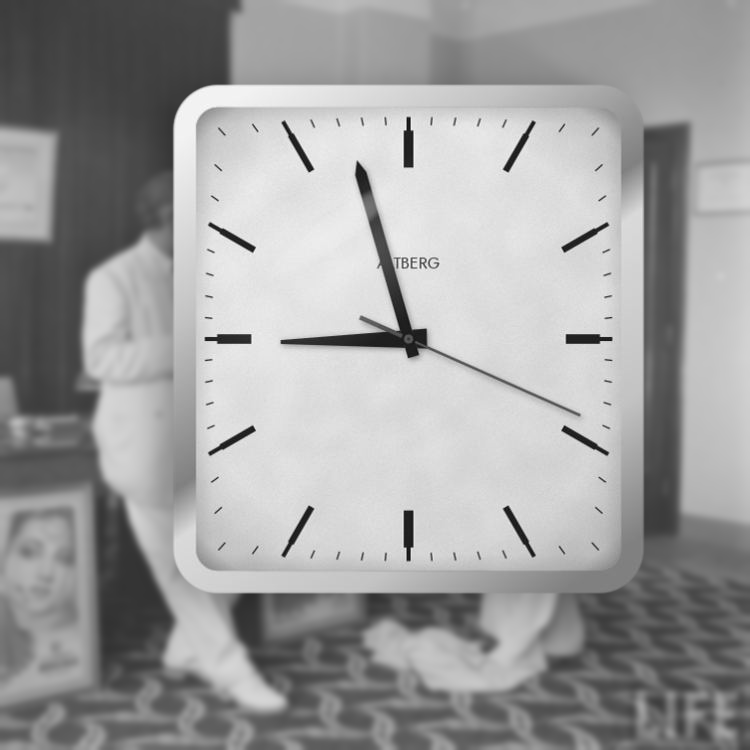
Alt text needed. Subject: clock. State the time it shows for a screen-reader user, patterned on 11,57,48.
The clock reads 8,57,19
